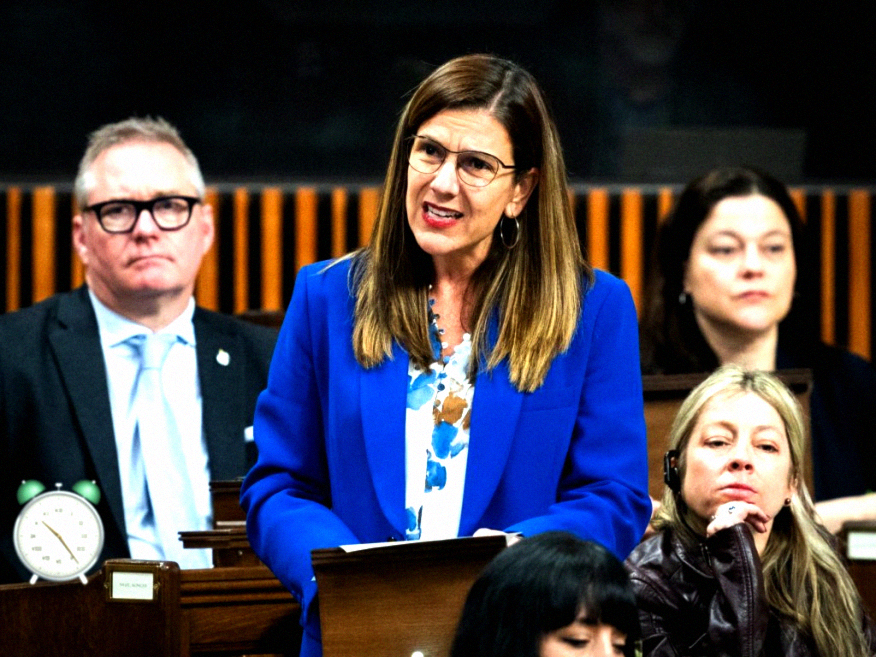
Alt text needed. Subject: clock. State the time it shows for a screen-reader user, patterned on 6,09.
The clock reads 10,24
